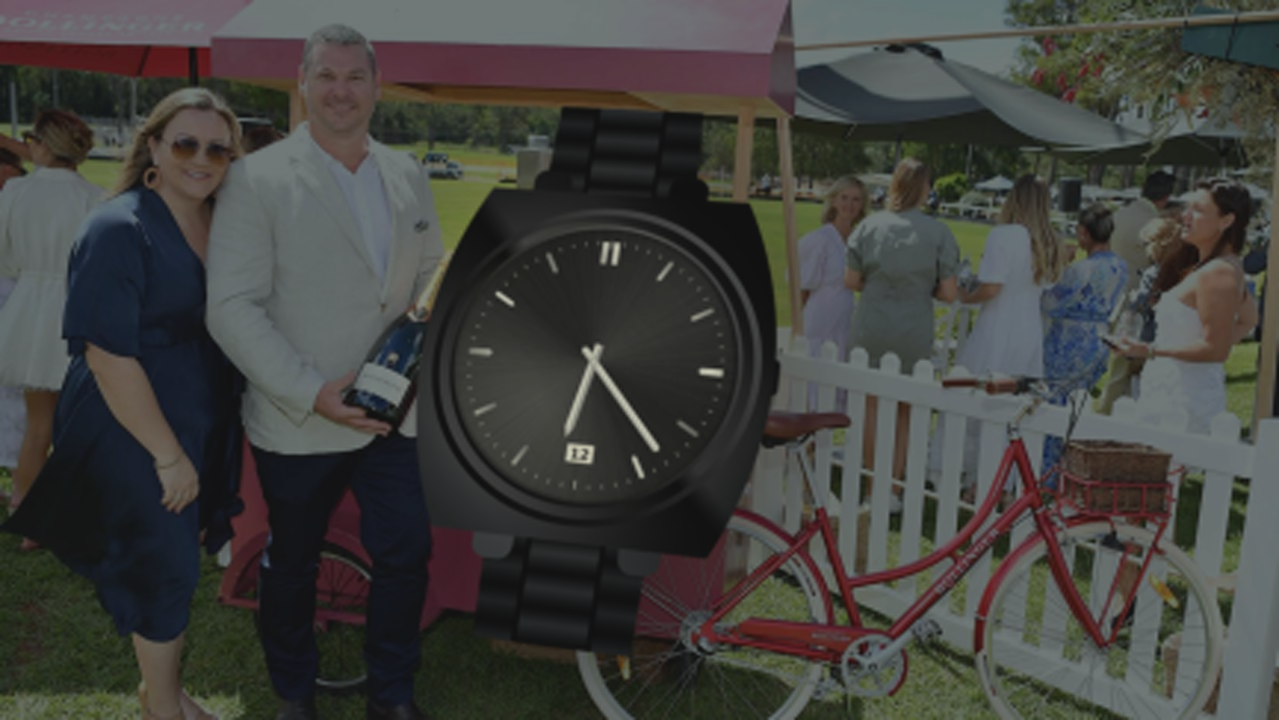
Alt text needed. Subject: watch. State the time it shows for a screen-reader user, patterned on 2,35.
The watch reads 6,23
